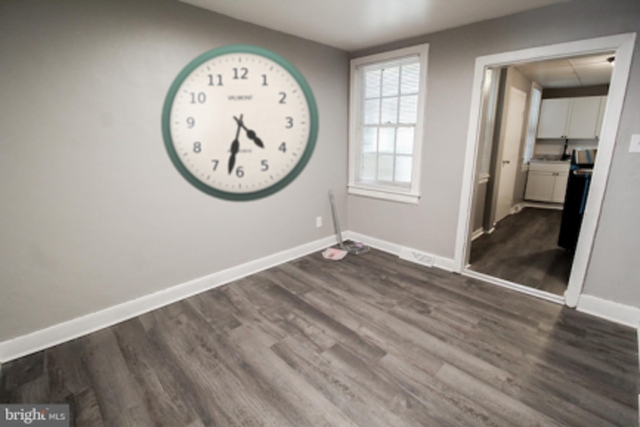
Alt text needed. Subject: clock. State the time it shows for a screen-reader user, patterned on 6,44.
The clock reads 4,32
